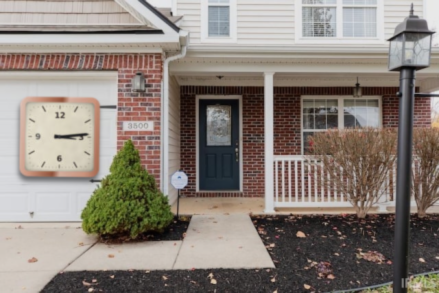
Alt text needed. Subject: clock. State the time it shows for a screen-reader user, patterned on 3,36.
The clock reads 3,14
